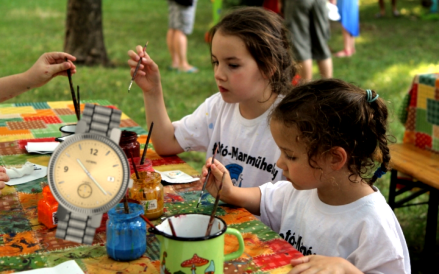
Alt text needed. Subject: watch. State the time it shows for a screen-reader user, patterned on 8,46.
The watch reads 10,21
